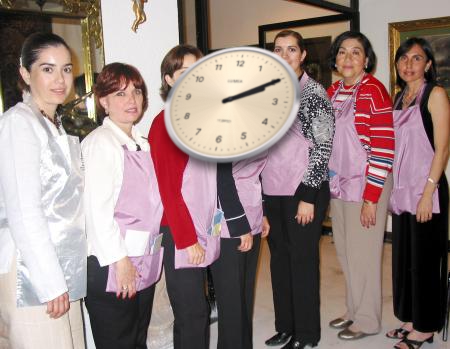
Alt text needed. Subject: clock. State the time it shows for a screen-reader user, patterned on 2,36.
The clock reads 2,10
